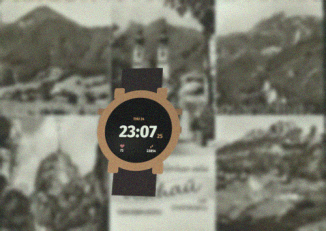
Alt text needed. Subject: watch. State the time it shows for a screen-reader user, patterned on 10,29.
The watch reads 23,07
